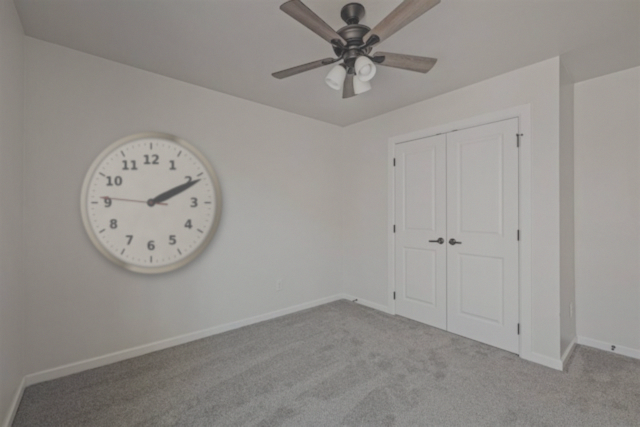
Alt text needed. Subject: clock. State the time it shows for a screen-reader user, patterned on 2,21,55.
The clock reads 2,10,46
